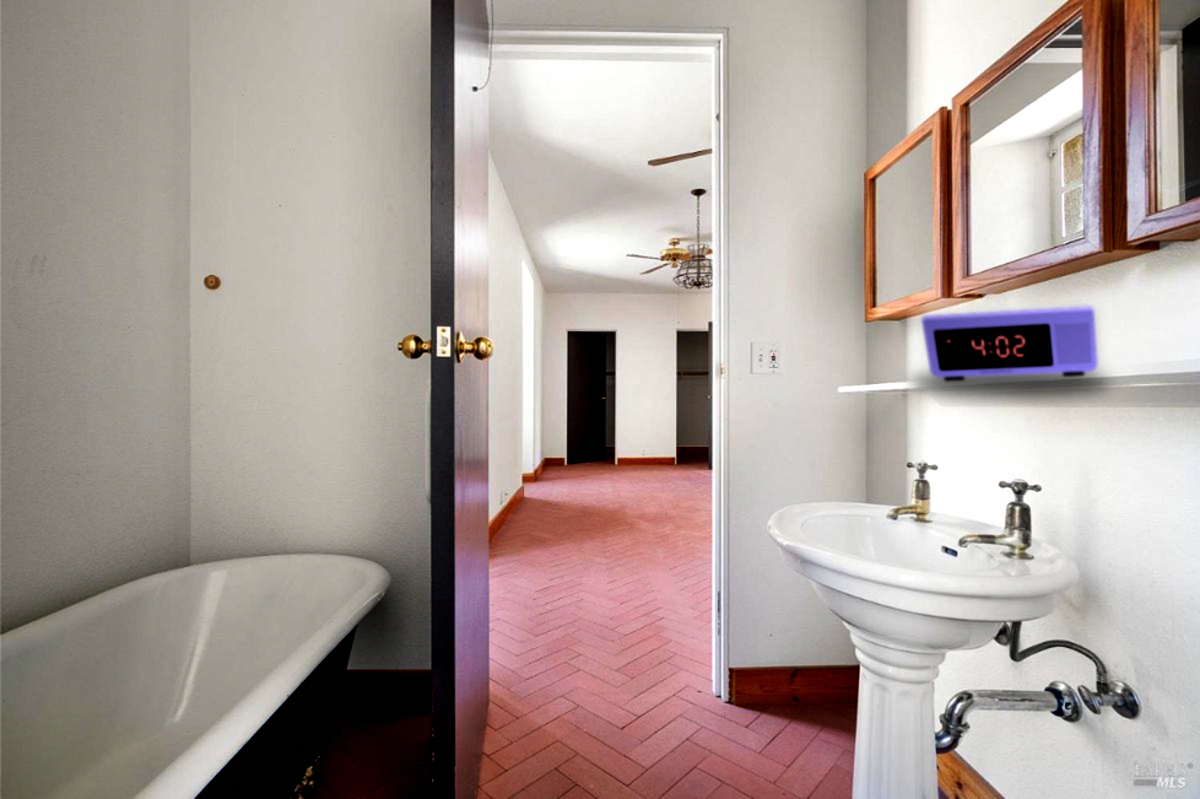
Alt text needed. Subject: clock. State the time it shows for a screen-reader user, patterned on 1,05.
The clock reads 4,02
